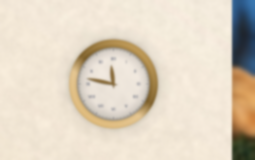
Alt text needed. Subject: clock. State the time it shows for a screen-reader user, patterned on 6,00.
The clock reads 11,47
